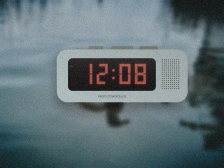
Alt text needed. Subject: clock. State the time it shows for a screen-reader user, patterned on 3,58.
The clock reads 12,08
